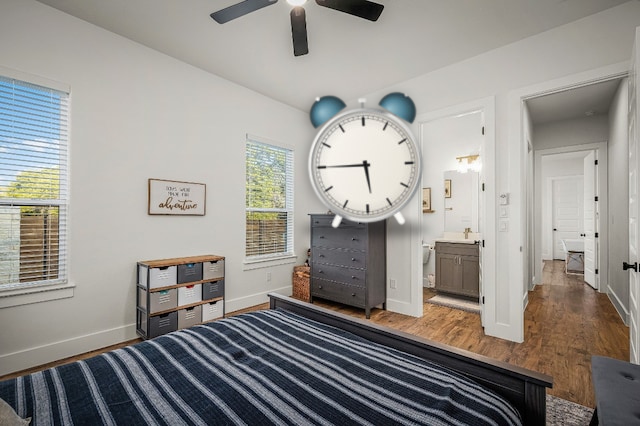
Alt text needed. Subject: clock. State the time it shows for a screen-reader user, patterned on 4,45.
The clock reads 5,45
